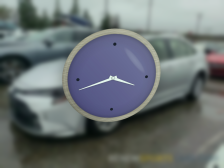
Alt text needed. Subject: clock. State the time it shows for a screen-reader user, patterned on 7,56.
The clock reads 3,42
